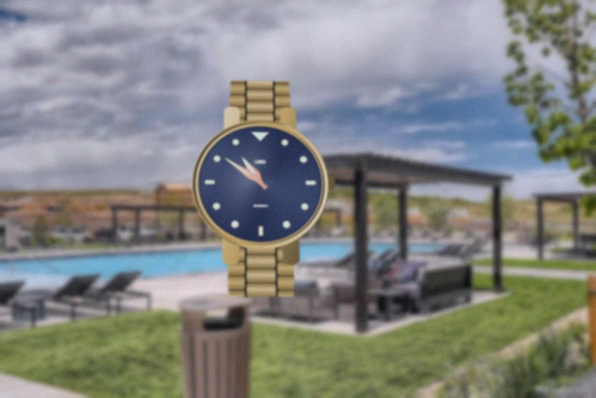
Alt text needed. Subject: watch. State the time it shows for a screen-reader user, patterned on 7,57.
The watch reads 10,51
